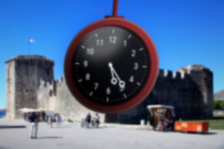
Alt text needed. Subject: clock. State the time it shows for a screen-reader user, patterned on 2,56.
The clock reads 5,24
